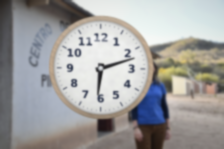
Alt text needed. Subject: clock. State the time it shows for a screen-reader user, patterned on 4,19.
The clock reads 6,12
